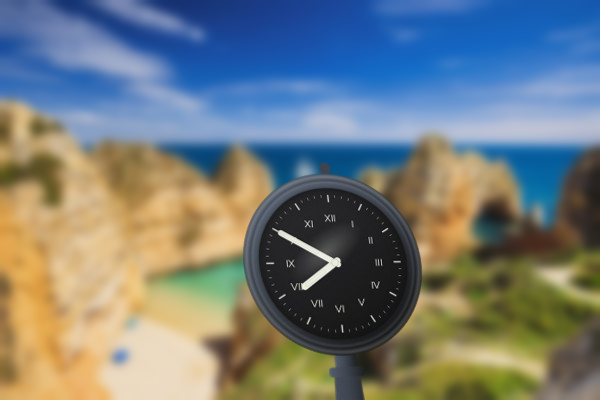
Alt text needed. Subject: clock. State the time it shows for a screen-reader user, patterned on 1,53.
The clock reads 7,50
